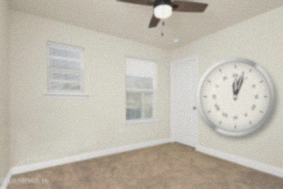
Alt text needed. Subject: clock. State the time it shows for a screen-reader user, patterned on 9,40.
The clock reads 12,03
